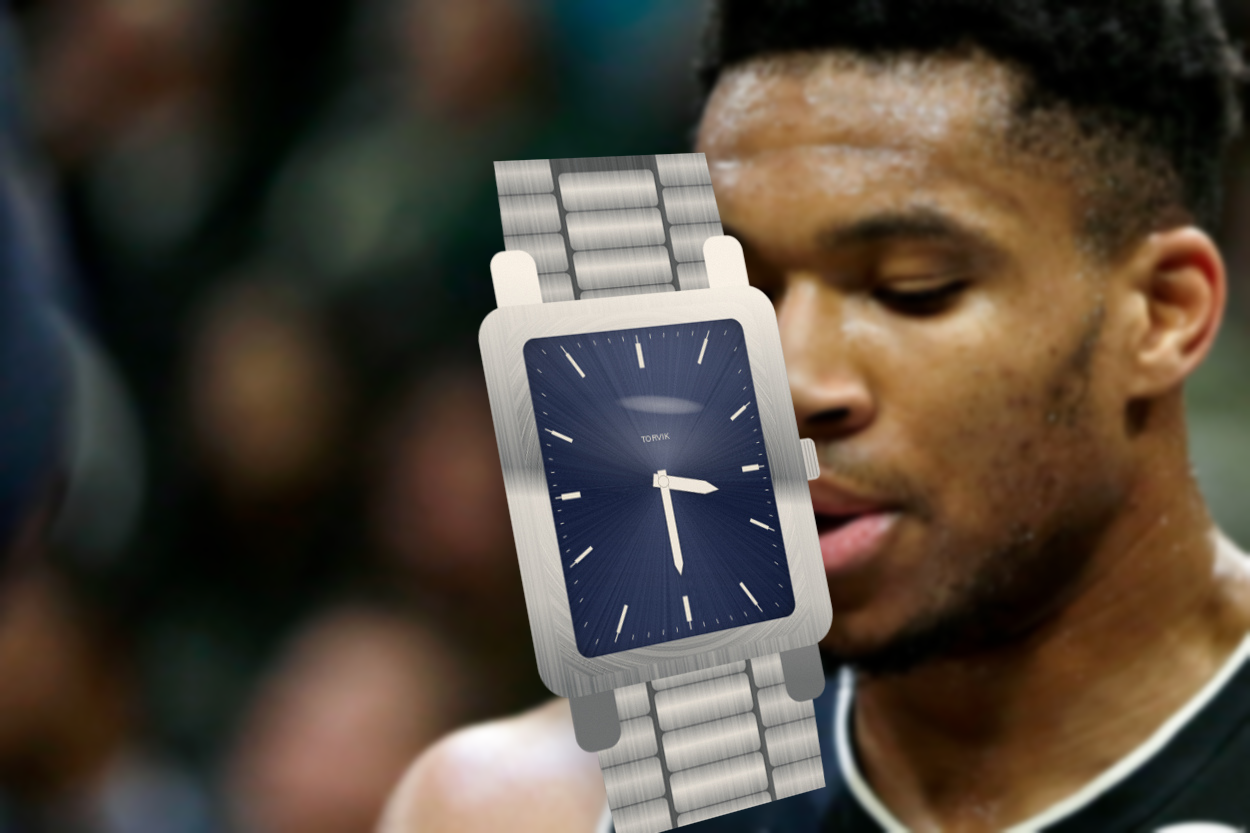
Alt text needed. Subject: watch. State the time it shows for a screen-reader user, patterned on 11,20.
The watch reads 3,30
